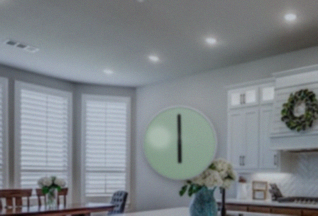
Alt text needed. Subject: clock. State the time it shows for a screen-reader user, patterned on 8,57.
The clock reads 6,00
